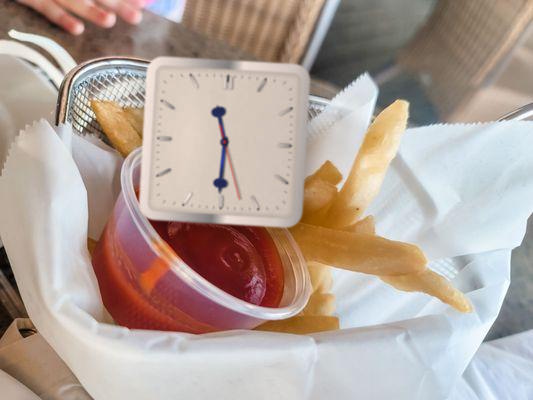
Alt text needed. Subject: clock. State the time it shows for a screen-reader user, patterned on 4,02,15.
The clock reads 11,30,27
